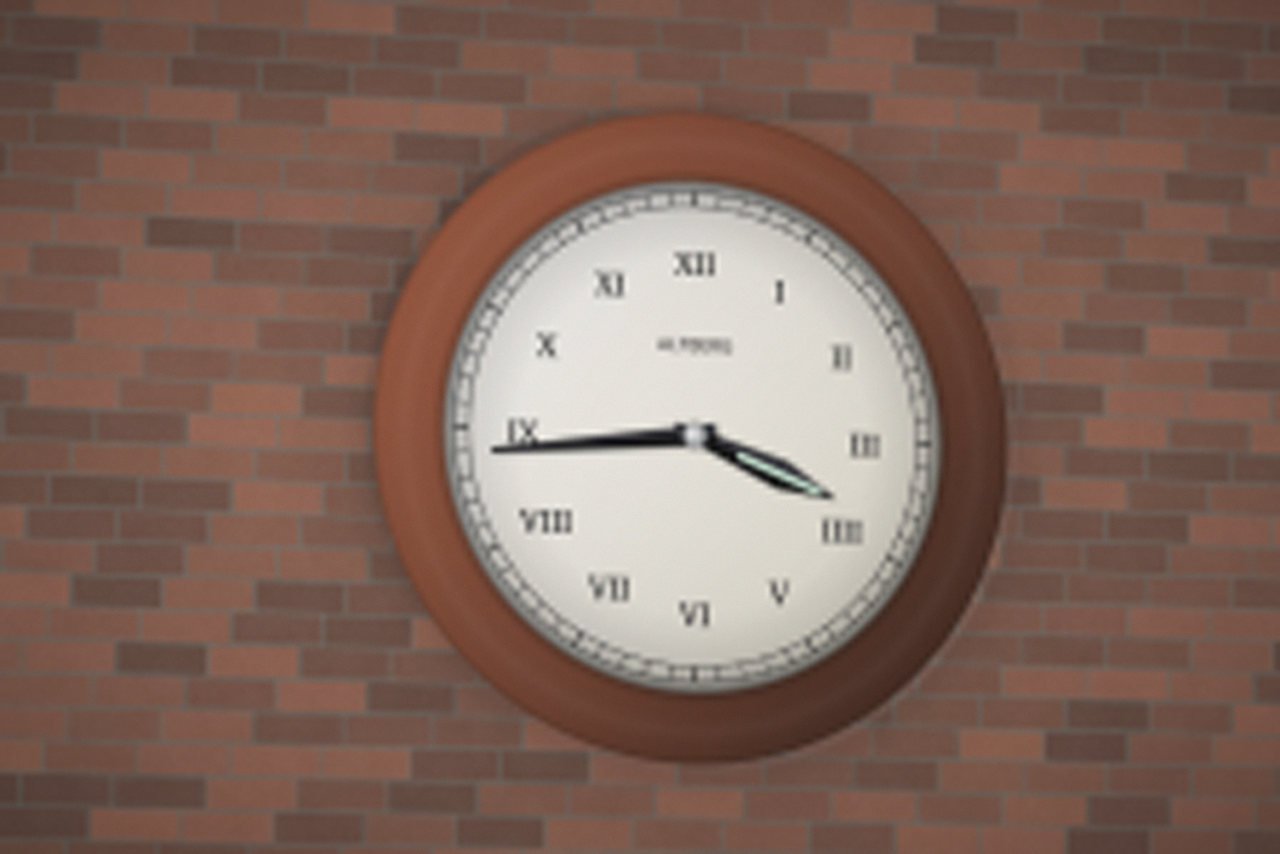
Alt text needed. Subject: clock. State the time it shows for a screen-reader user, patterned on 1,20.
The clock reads 3,44
